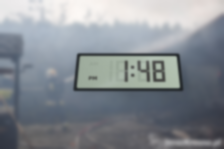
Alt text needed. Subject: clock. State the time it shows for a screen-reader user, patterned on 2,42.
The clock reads 1,48
